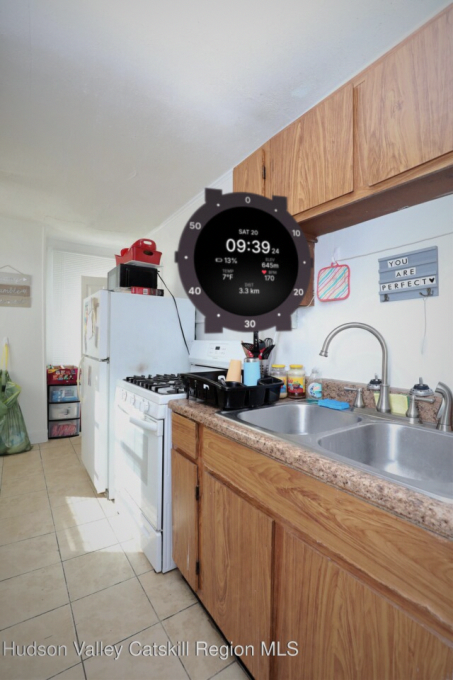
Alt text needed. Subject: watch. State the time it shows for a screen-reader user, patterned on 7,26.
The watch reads 9,39
